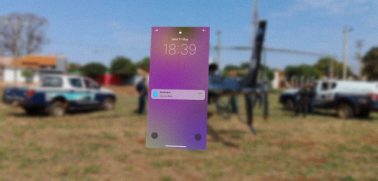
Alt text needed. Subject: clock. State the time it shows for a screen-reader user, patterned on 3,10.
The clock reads 18,39
